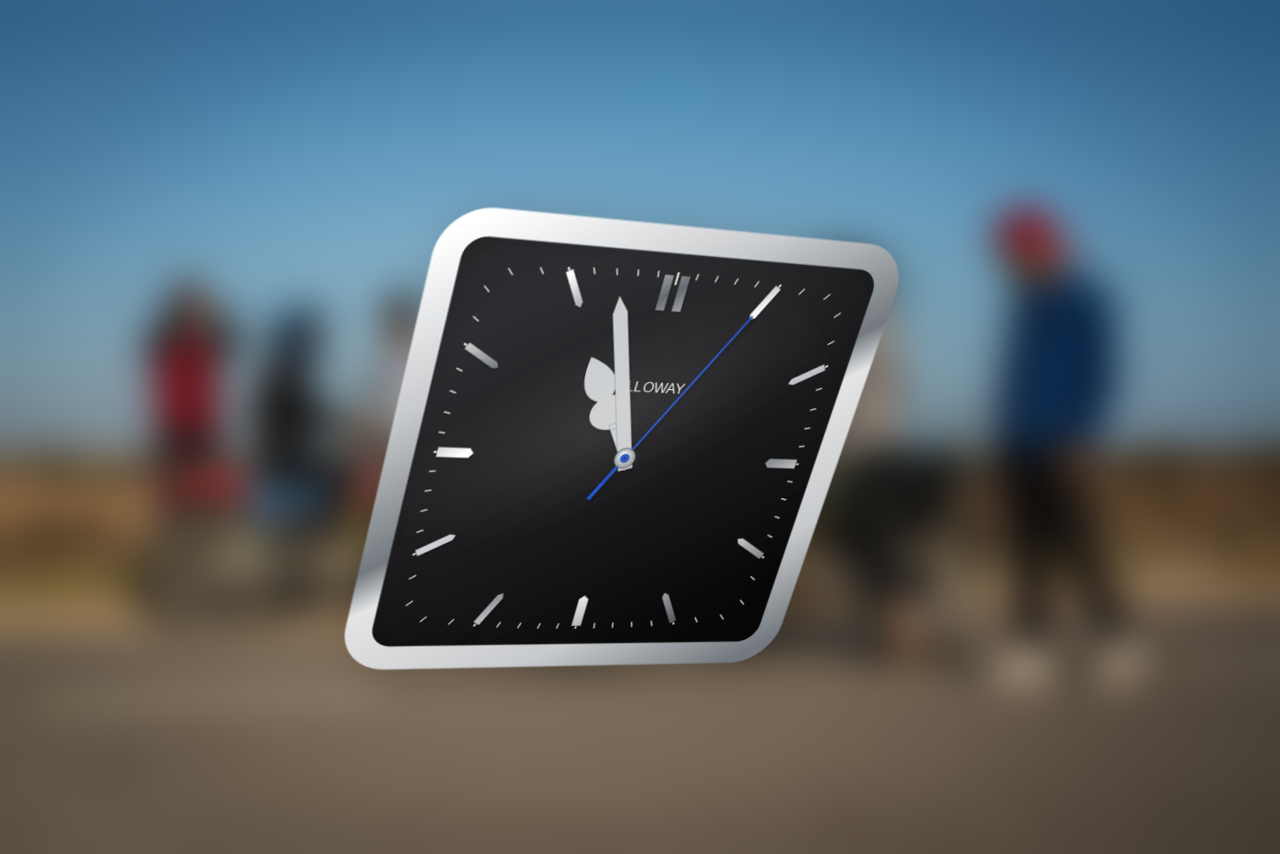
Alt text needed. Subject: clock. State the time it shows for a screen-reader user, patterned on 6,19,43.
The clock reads 10,57,05
